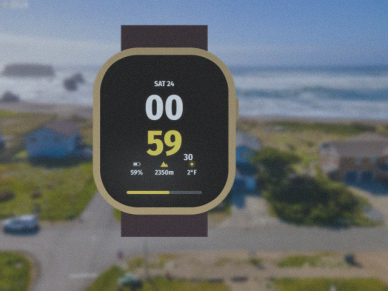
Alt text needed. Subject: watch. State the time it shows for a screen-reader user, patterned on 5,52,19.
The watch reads 0,59,30
